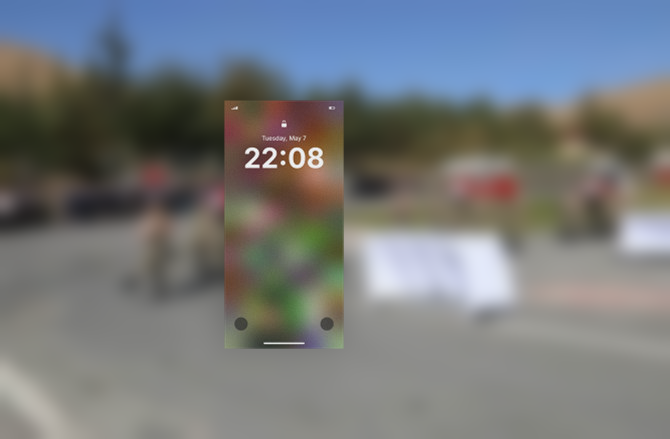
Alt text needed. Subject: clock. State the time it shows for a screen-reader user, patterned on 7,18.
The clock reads 22,08
